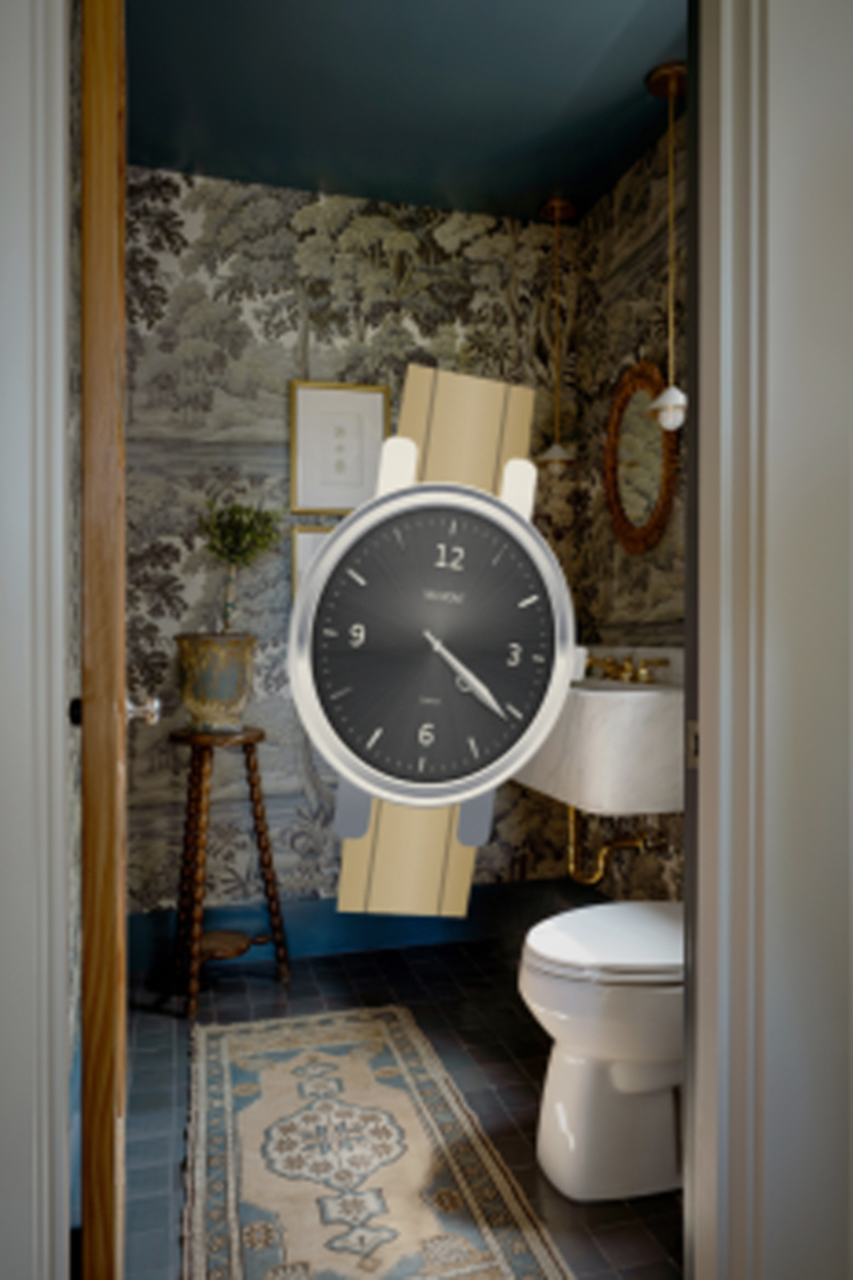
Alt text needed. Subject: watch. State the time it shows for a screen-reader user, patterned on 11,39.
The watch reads 4,21
